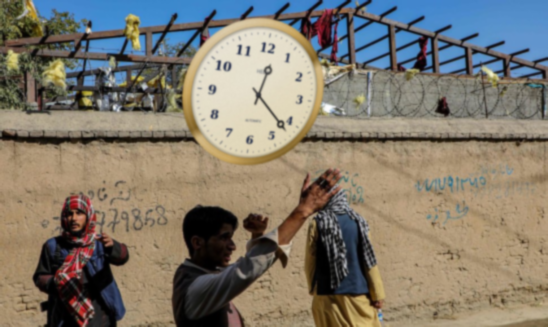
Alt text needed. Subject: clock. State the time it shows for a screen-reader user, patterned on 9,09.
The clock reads 12,22
